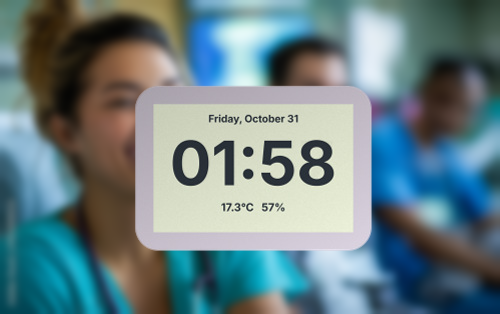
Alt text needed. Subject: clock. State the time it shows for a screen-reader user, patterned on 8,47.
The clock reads 1,58
